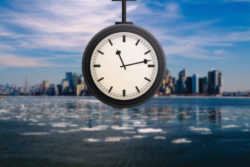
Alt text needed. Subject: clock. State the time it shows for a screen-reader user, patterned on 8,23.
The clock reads 11,13
